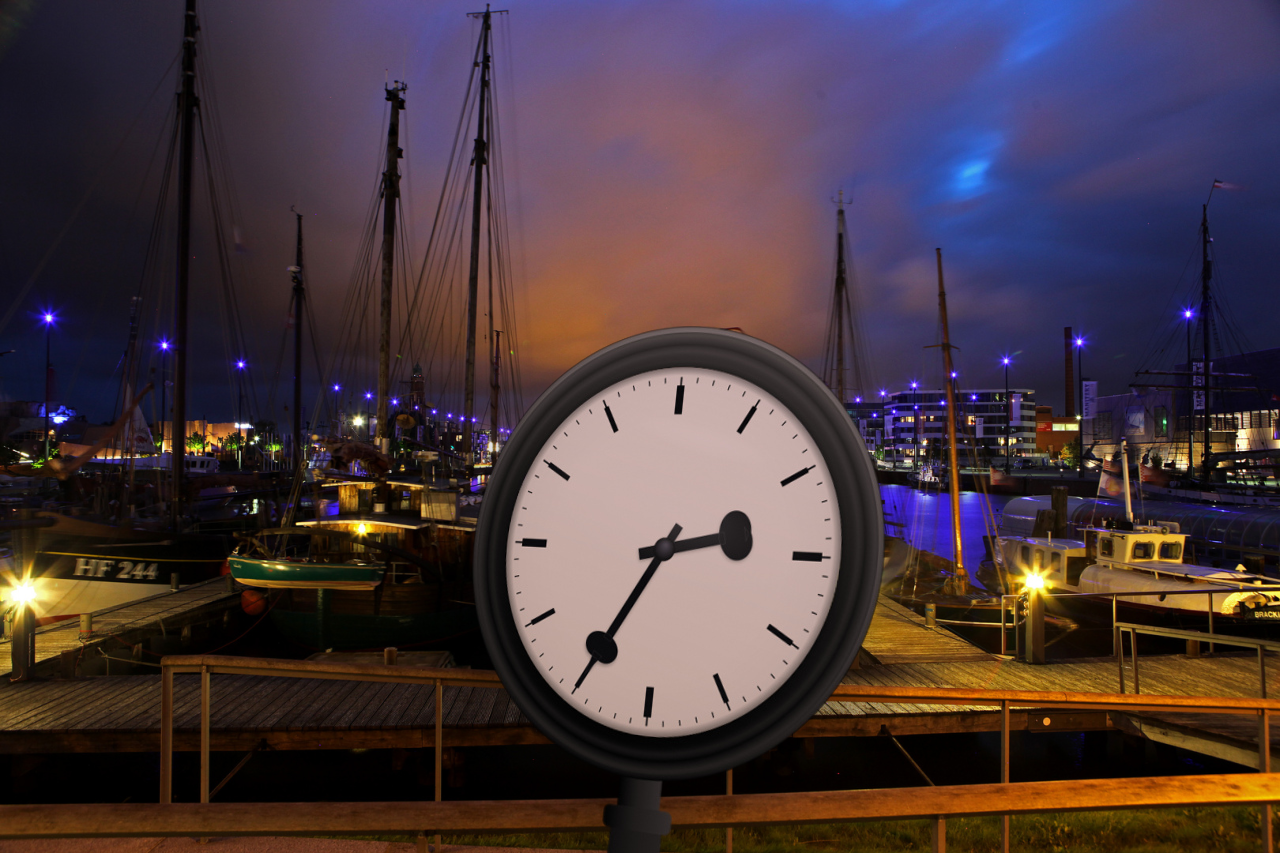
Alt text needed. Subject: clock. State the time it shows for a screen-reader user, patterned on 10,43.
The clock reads 2,35
